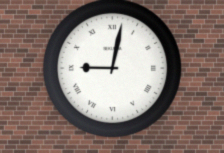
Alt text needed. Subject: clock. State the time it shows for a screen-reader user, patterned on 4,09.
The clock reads 9,02
